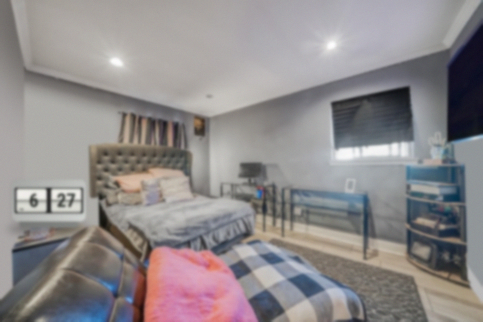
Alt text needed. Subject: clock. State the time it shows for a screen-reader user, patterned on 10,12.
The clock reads 6,27
